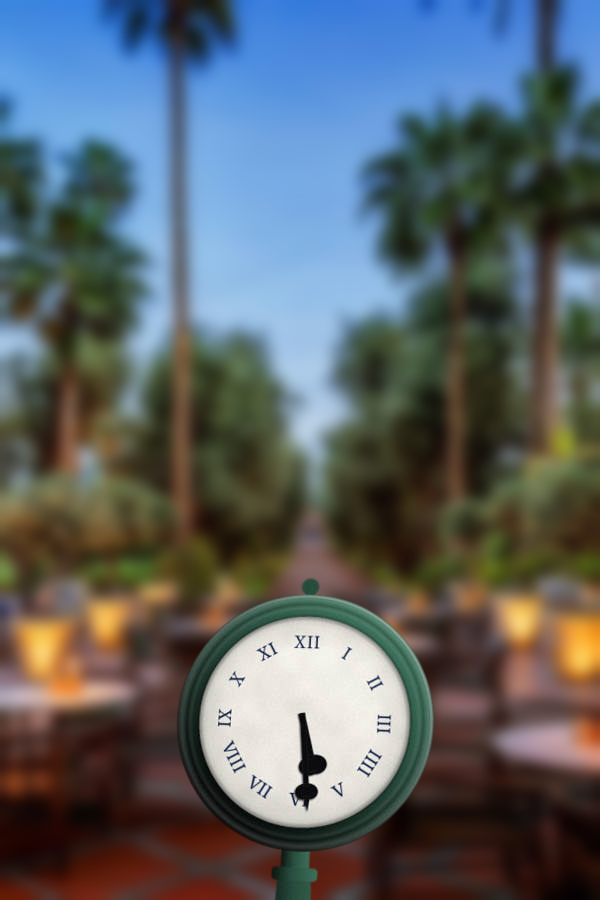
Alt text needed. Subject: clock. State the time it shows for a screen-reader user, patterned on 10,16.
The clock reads 5,29
